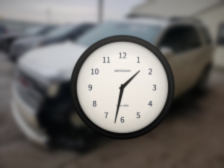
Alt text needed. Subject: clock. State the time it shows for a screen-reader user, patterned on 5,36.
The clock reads 1,32
